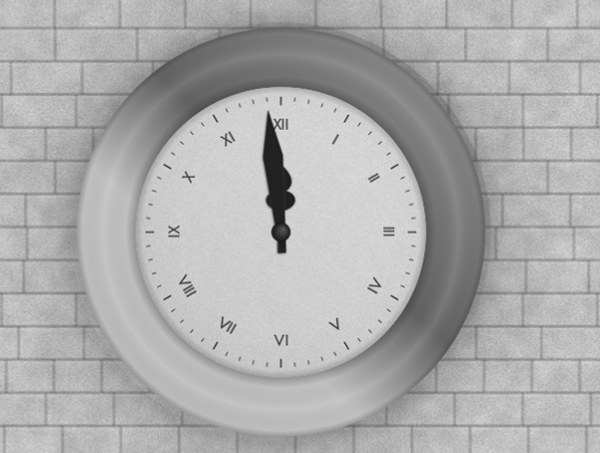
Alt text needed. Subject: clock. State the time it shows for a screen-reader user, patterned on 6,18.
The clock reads 11,59
